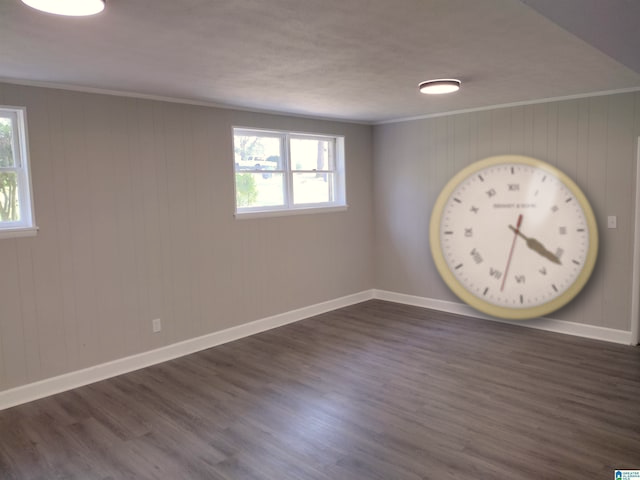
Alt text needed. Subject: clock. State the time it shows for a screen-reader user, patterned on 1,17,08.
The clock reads 4,21,33
